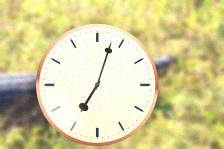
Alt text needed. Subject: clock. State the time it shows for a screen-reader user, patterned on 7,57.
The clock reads 7,03
